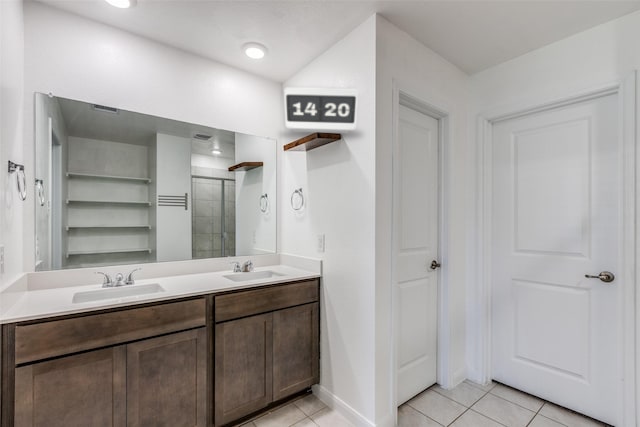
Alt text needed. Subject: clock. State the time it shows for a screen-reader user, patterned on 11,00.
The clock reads 14,20
